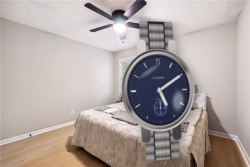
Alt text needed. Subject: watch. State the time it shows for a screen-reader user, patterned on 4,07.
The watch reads 5,10
